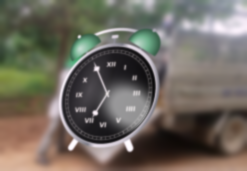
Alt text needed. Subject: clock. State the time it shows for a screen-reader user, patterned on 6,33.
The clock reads 6,55
